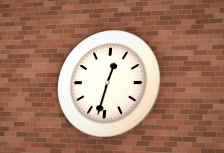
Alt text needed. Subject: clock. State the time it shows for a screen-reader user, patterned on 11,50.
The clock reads 12,32
